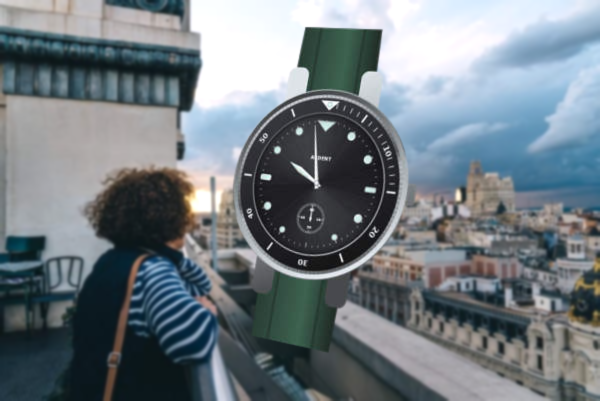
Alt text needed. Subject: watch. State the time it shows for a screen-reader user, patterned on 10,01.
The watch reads 9,58
